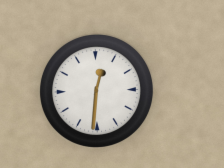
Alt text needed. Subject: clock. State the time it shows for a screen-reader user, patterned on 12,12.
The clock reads 12,31
